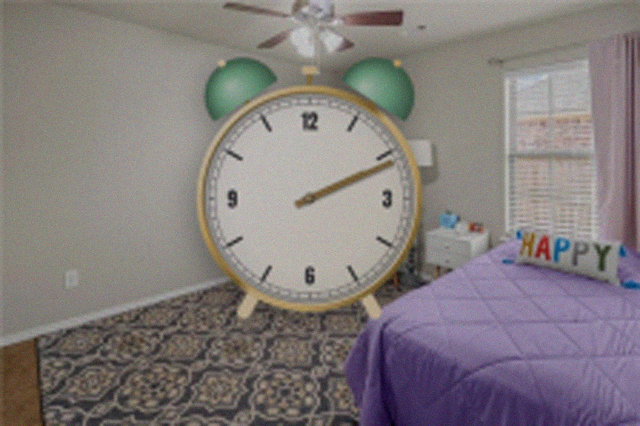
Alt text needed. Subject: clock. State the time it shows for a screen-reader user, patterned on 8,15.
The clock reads 2,11
